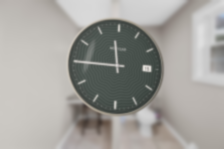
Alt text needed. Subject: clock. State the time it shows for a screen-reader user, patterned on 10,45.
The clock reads 11,45
